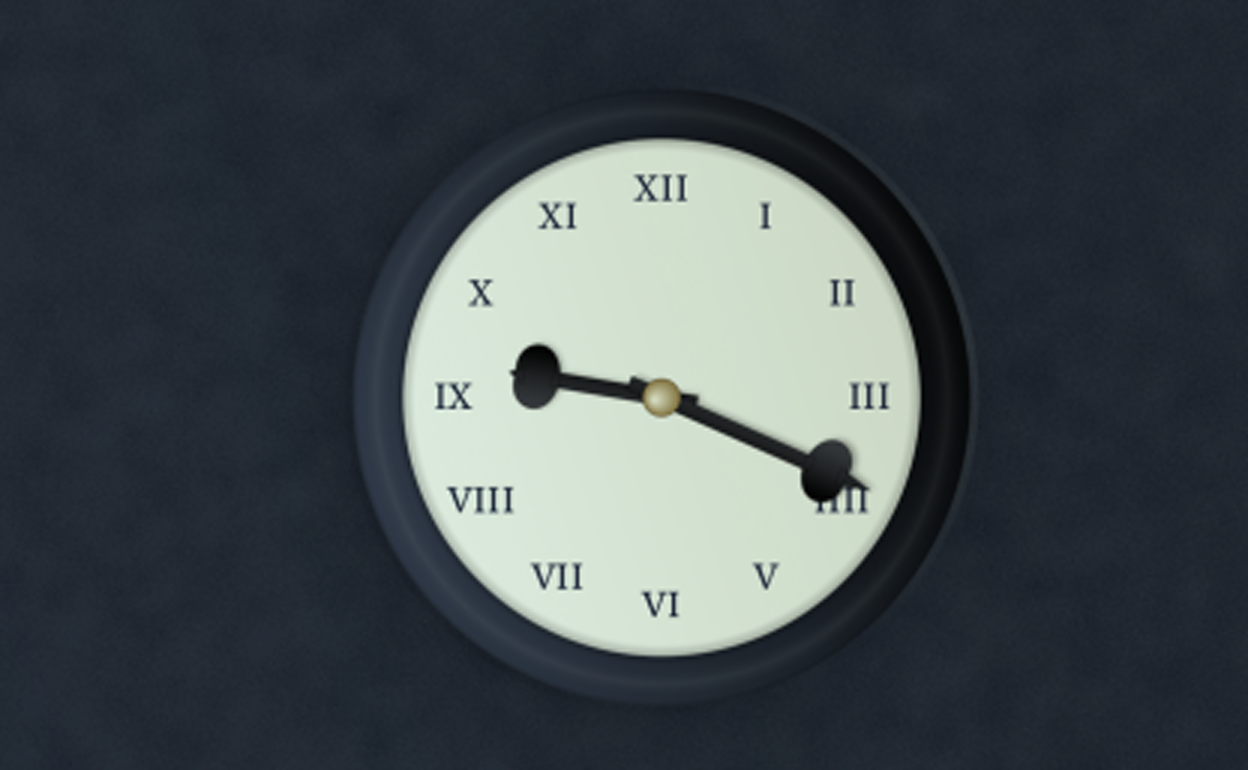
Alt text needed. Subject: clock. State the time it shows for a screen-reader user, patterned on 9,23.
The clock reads 9,19
